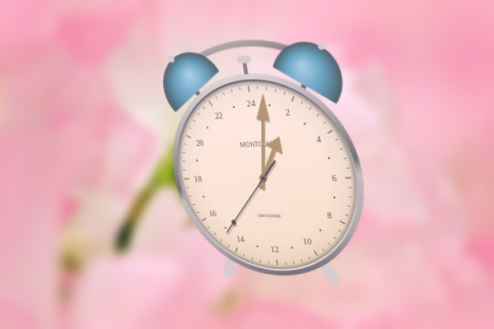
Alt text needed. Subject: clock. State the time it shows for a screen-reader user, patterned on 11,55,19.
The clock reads 2,01,37
